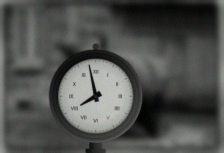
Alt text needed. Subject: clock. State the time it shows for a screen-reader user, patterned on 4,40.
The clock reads 7,58
